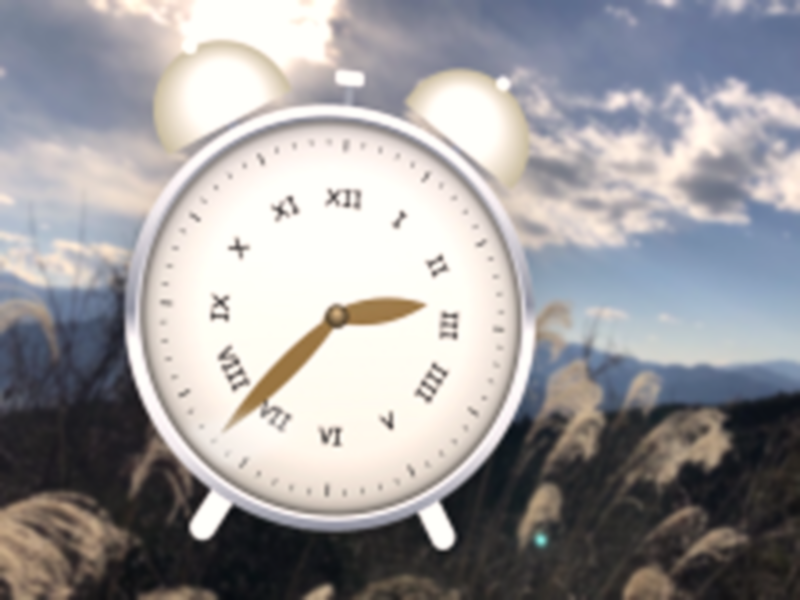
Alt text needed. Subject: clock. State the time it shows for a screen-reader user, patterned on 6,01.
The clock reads 2,37
